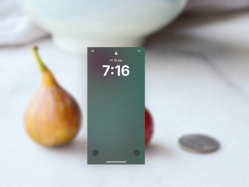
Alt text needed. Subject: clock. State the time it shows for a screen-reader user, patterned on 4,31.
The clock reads 7,16
